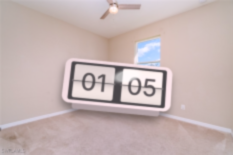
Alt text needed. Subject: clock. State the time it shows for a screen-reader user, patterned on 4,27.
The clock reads 1,05
